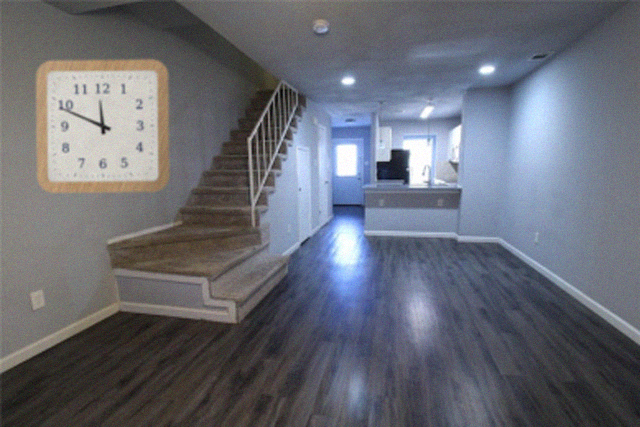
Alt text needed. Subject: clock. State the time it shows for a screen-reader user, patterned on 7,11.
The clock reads 11,49
